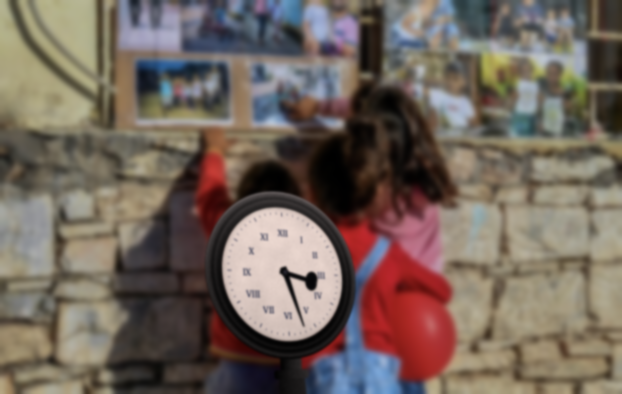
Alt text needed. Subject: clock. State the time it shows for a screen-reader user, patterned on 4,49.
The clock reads 3,27
